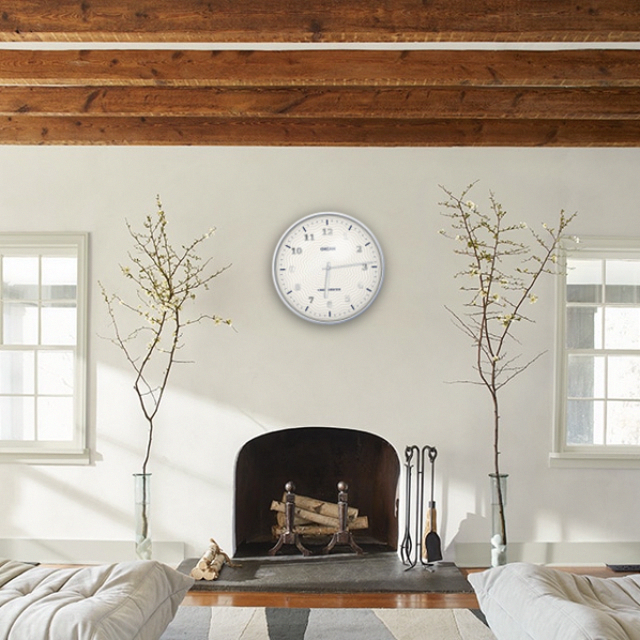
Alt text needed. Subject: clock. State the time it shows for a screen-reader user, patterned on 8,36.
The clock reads 6,14
